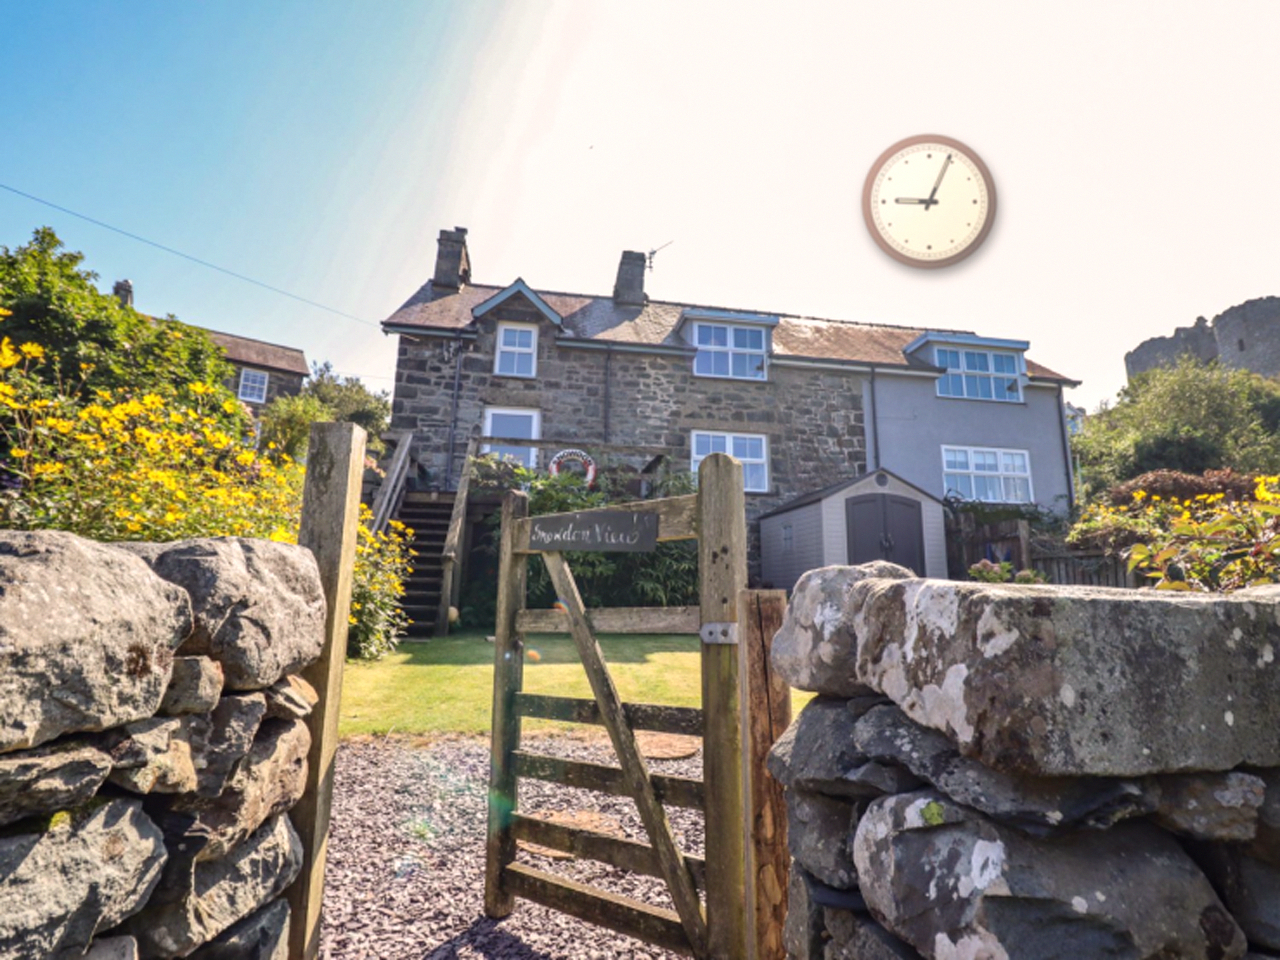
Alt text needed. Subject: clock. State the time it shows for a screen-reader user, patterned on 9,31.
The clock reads 9,04
